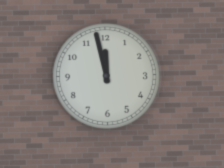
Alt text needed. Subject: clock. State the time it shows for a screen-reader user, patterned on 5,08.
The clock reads 11,58
